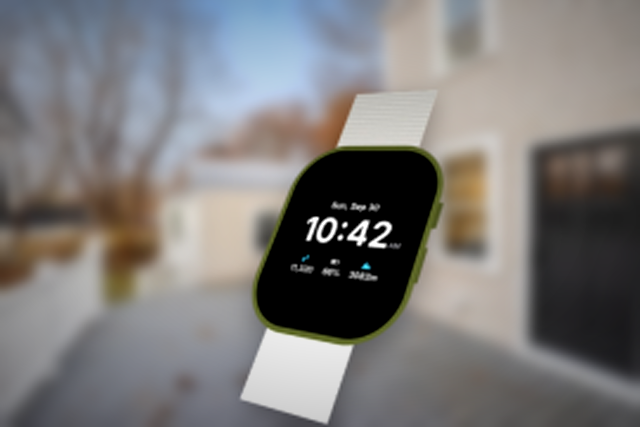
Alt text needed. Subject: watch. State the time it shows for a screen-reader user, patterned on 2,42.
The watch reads 10,42
